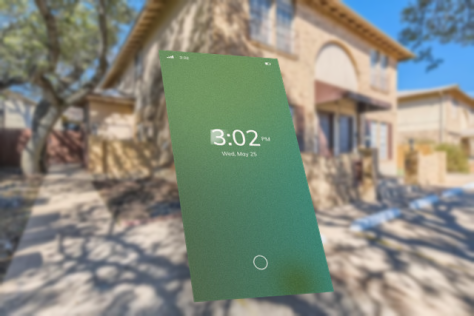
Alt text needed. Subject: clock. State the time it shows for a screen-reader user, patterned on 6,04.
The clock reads 3,02
